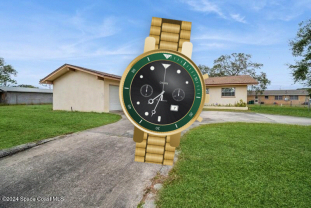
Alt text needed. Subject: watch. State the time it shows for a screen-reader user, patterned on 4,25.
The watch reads 7,33
